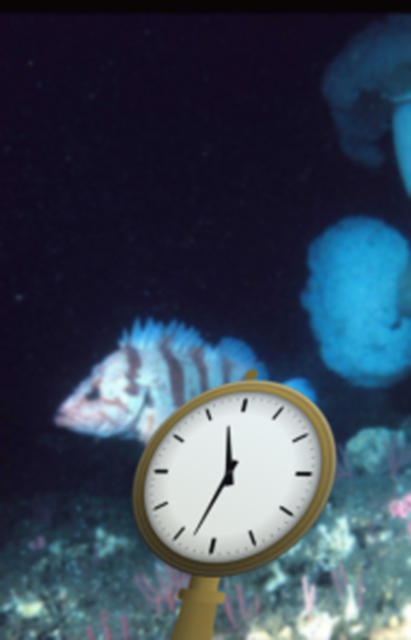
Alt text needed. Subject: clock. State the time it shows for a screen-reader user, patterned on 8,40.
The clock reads 11,33
